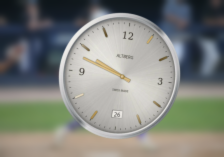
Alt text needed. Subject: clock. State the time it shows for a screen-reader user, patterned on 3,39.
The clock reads 9,48
